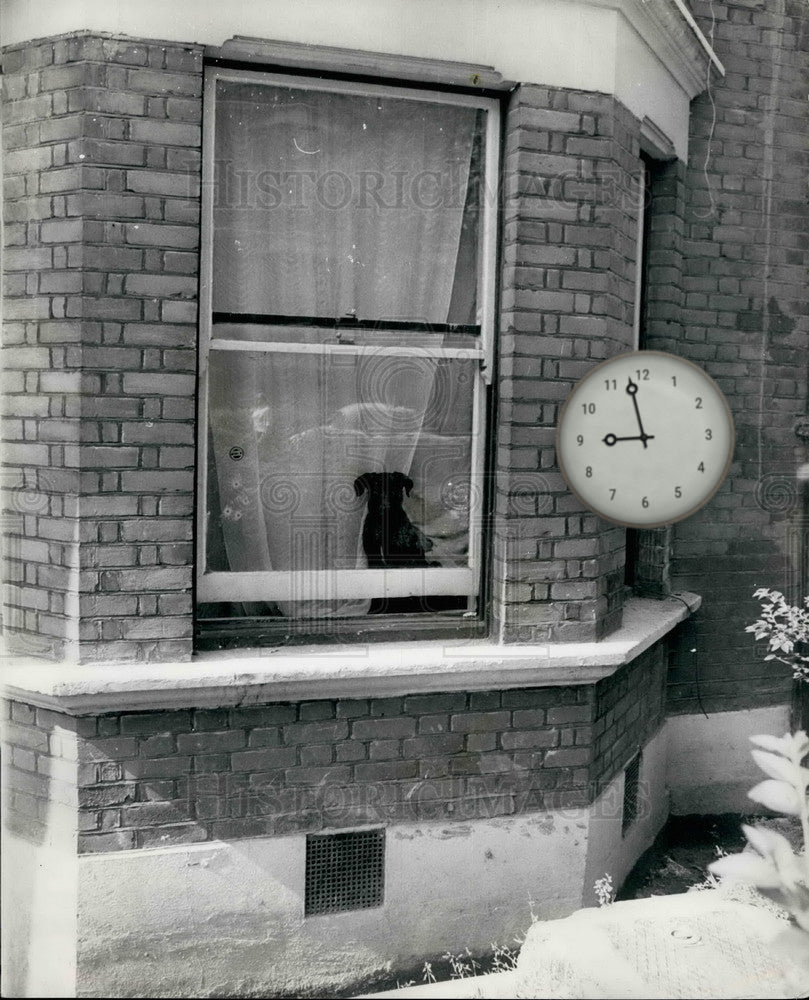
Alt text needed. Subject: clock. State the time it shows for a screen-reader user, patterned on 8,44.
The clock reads 8,58
